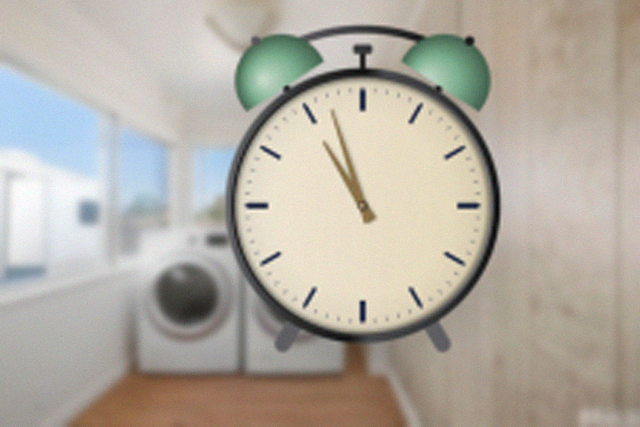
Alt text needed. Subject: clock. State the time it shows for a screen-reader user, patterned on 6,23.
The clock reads 10,57
